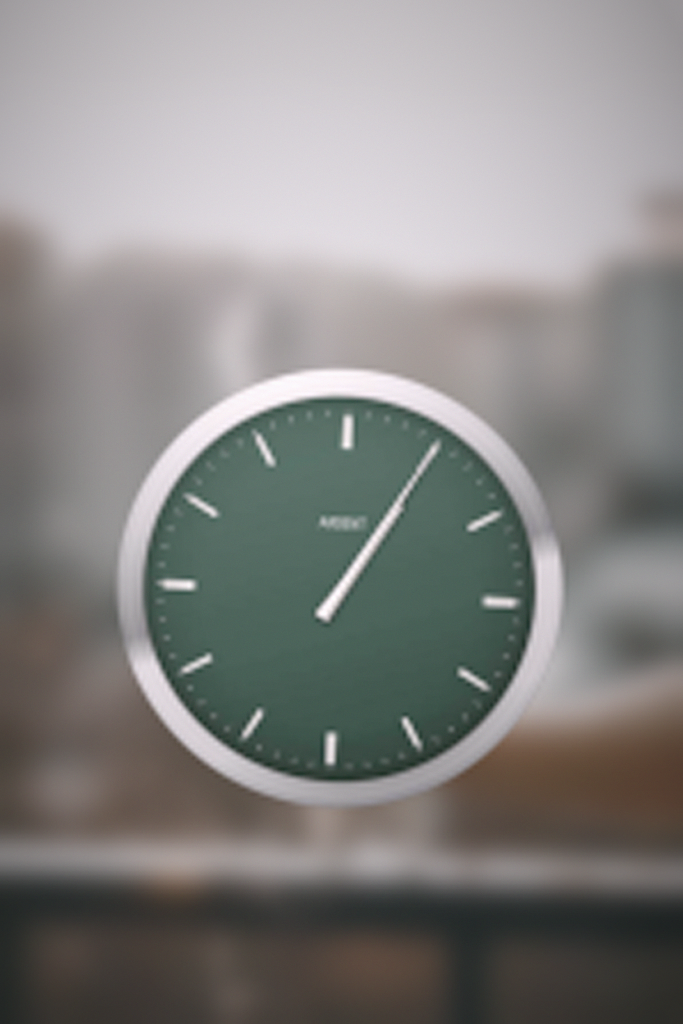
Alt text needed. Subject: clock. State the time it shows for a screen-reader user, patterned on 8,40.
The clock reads 1,05
